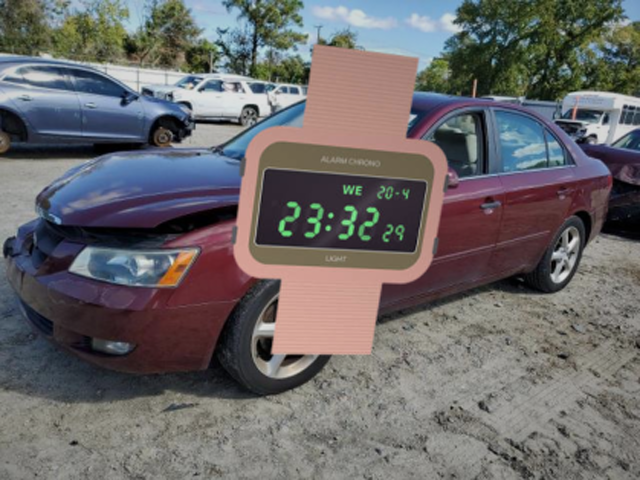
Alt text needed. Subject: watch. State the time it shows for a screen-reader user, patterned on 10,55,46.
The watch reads 23,32,29
